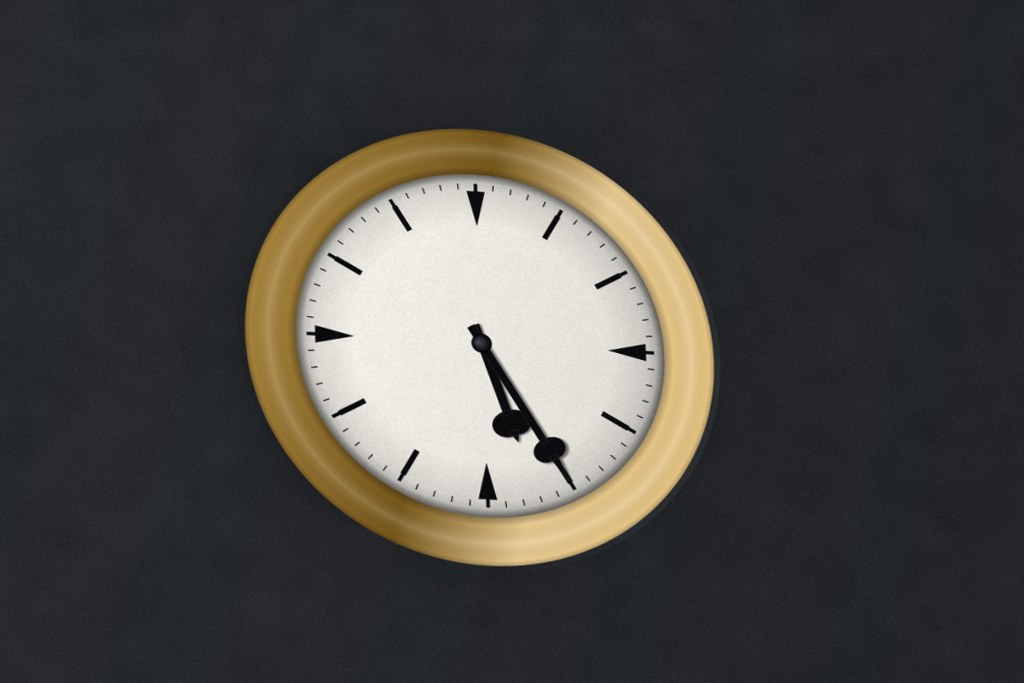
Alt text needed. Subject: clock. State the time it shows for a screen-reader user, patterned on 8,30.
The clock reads 5,25
